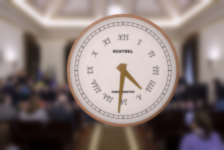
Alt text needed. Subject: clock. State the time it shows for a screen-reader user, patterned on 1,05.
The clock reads 4,31
